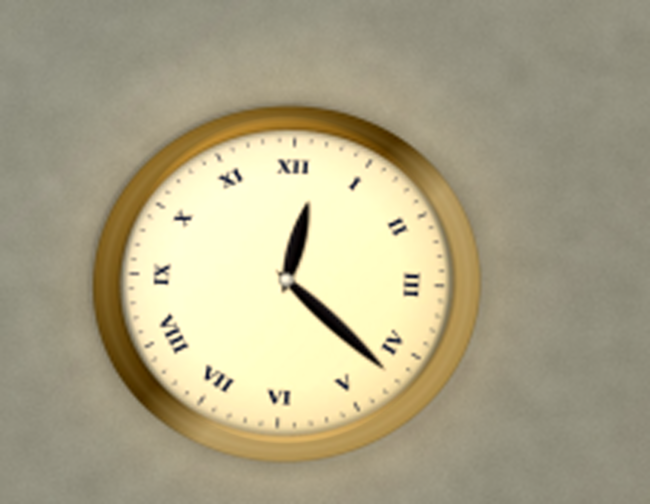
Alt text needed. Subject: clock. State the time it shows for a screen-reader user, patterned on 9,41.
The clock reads 12,22
